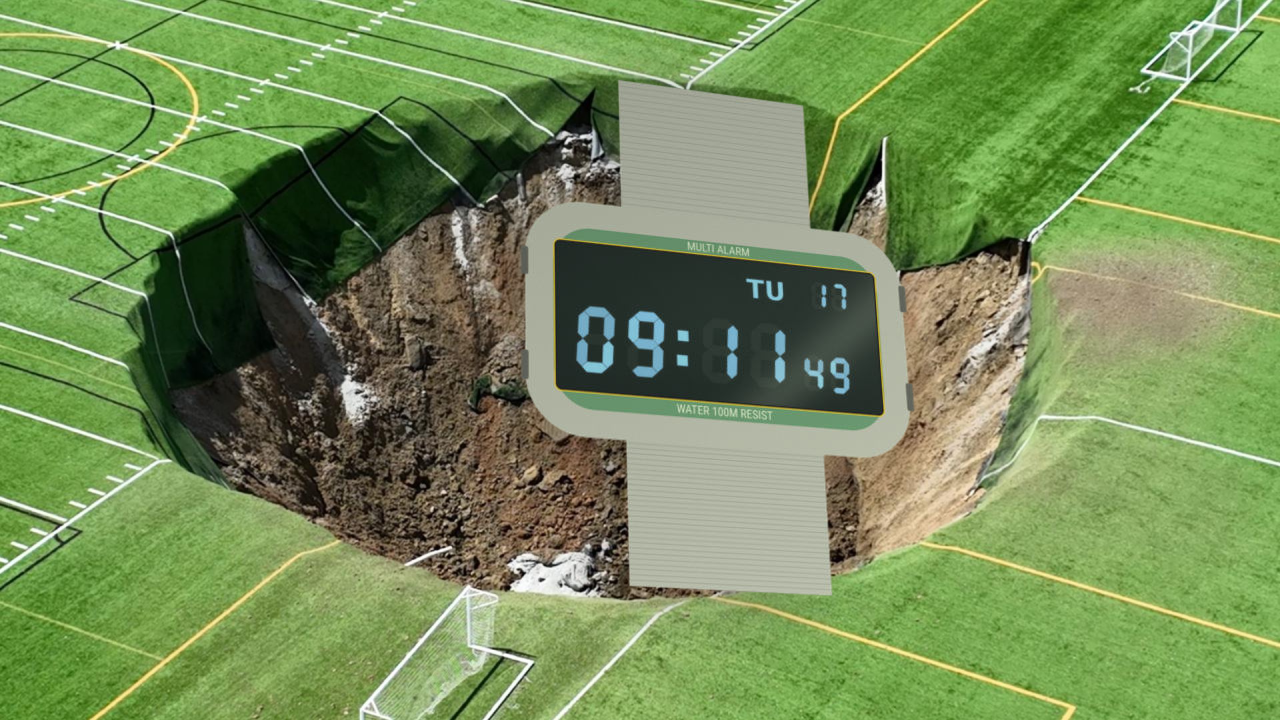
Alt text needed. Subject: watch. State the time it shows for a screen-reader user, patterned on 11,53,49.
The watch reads 9,11,49
